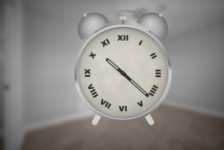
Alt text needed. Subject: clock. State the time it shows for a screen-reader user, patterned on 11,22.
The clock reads 10,22
